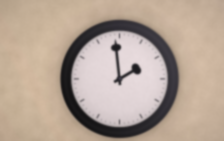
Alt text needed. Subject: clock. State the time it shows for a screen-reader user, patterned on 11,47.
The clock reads 1,59
